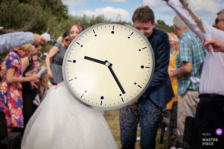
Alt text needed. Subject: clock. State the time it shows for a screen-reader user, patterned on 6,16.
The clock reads 9,24
